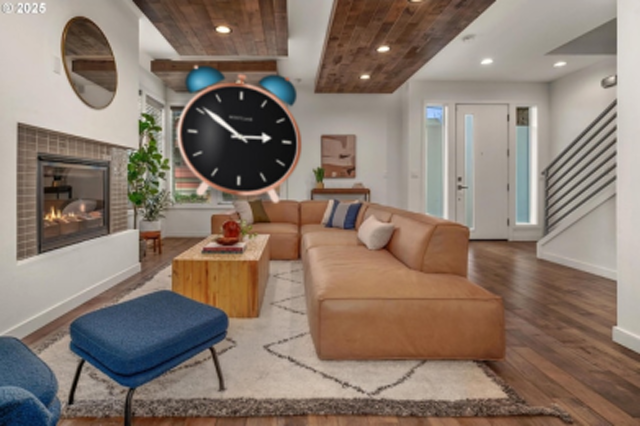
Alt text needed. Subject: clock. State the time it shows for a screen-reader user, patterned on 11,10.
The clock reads 2,51
